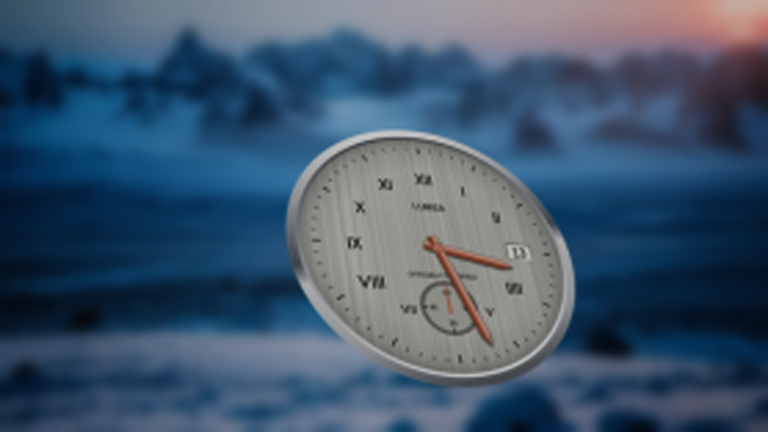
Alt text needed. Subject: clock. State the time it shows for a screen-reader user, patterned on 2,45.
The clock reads 3,27
